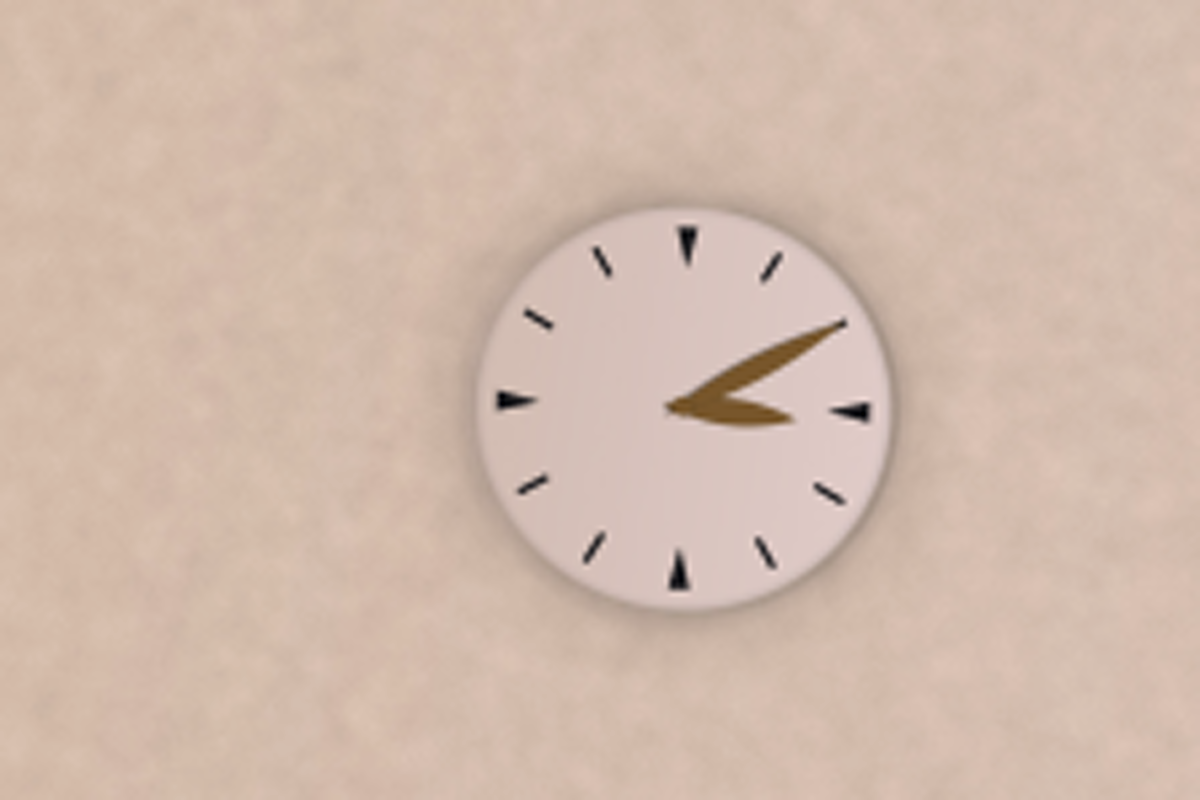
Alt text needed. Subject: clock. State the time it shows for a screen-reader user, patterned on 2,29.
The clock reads 3,10
